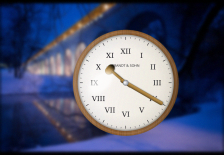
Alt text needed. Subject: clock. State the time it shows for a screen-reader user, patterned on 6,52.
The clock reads 10,20
